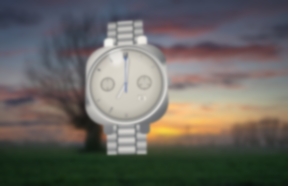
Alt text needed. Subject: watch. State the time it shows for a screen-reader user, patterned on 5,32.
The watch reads 7,01
